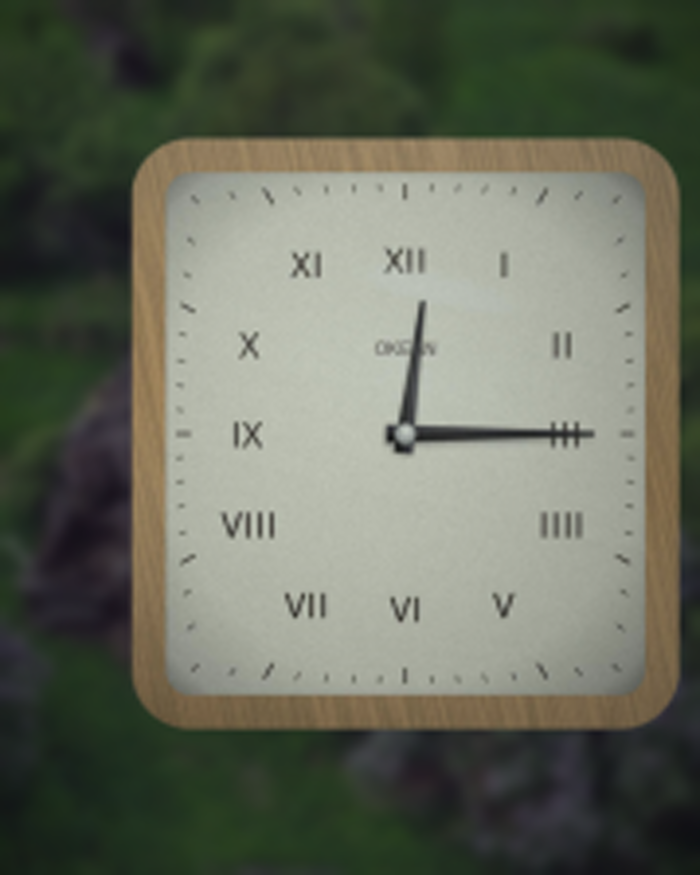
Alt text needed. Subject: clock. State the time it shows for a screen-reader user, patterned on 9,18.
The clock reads 12,15
